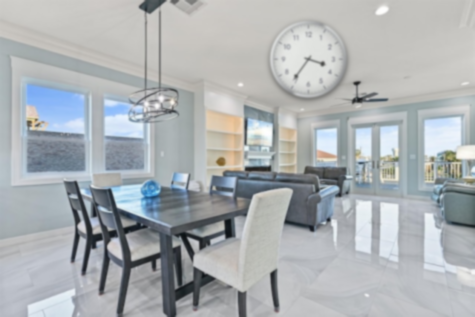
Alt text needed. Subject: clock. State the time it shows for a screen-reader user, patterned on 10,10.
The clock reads 3,36
